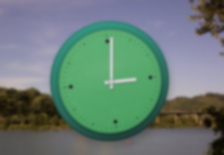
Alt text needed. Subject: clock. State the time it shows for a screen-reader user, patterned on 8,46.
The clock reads 3,01
